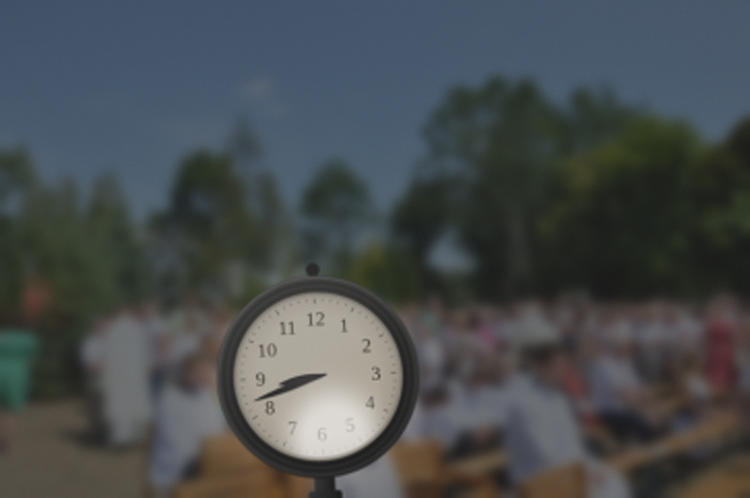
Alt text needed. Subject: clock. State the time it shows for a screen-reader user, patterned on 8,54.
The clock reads 8,42
